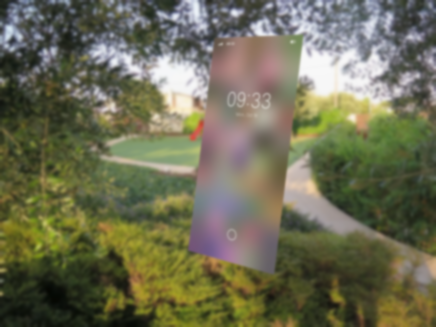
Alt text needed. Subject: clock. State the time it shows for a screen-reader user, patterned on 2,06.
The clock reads 9,33
